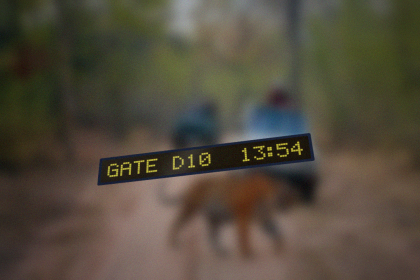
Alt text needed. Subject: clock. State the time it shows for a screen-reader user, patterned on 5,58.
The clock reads 13,54
